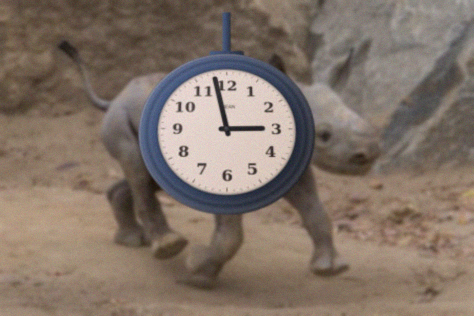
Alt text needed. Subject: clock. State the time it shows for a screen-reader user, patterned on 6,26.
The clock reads 2,58
